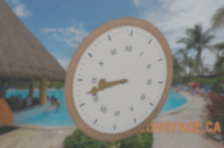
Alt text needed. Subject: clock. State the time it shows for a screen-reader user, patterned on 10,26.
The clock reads 8,42
